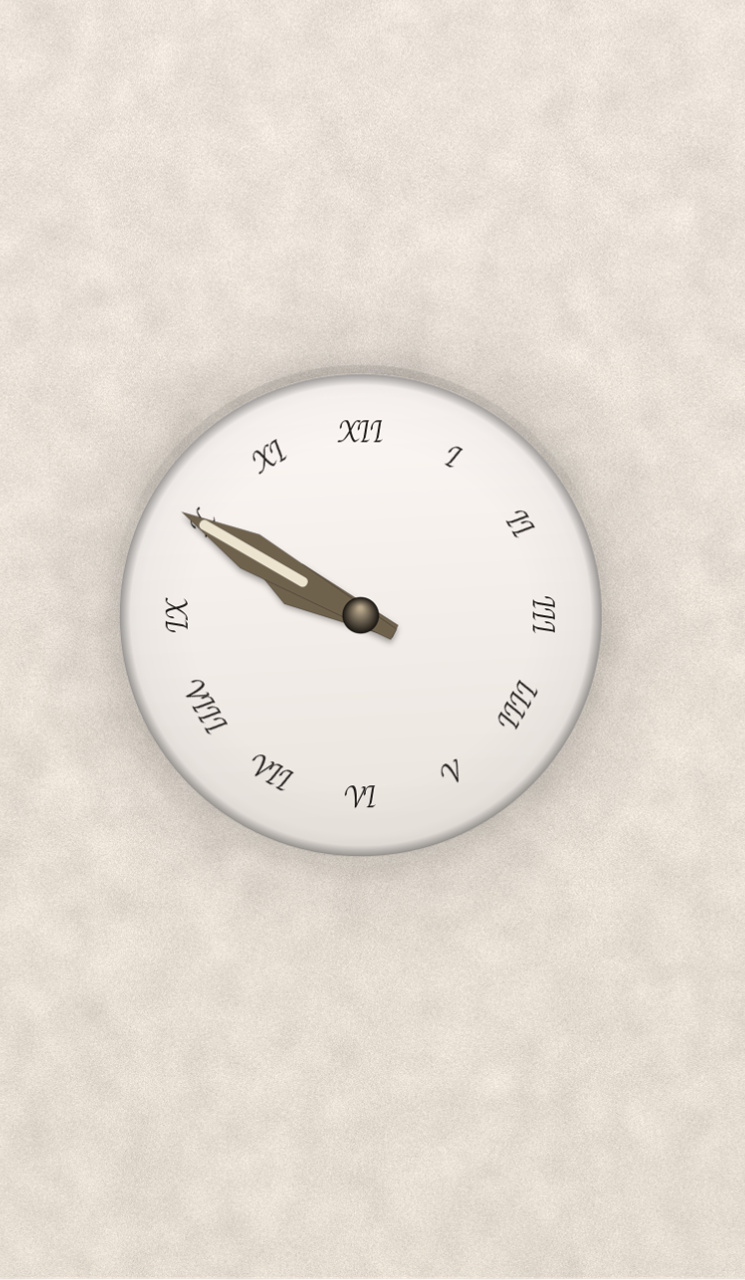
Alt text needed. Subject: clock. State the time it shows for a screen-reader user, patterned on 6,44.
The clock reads 9,50
